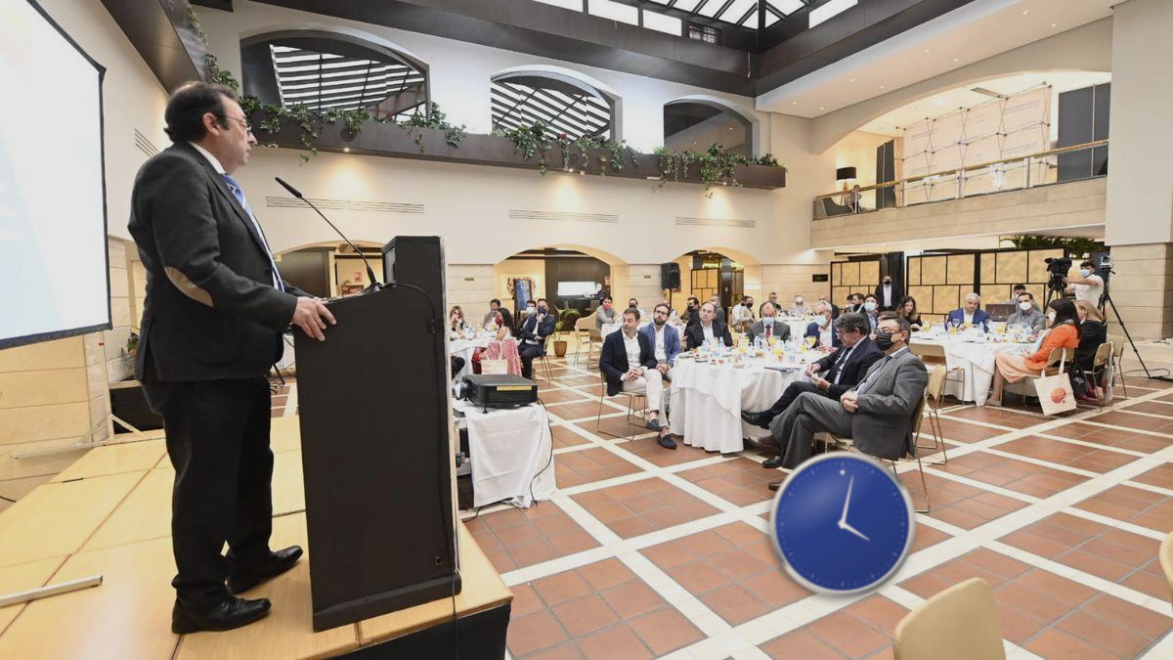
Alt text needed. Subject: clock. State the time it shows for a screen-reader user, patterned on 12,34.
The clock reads 4,02
